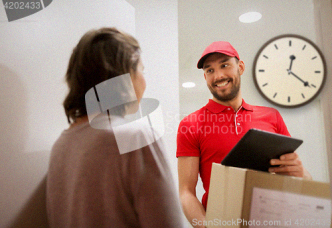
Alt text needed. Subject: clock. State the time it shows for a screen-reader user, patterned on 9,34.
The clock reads 12,21
